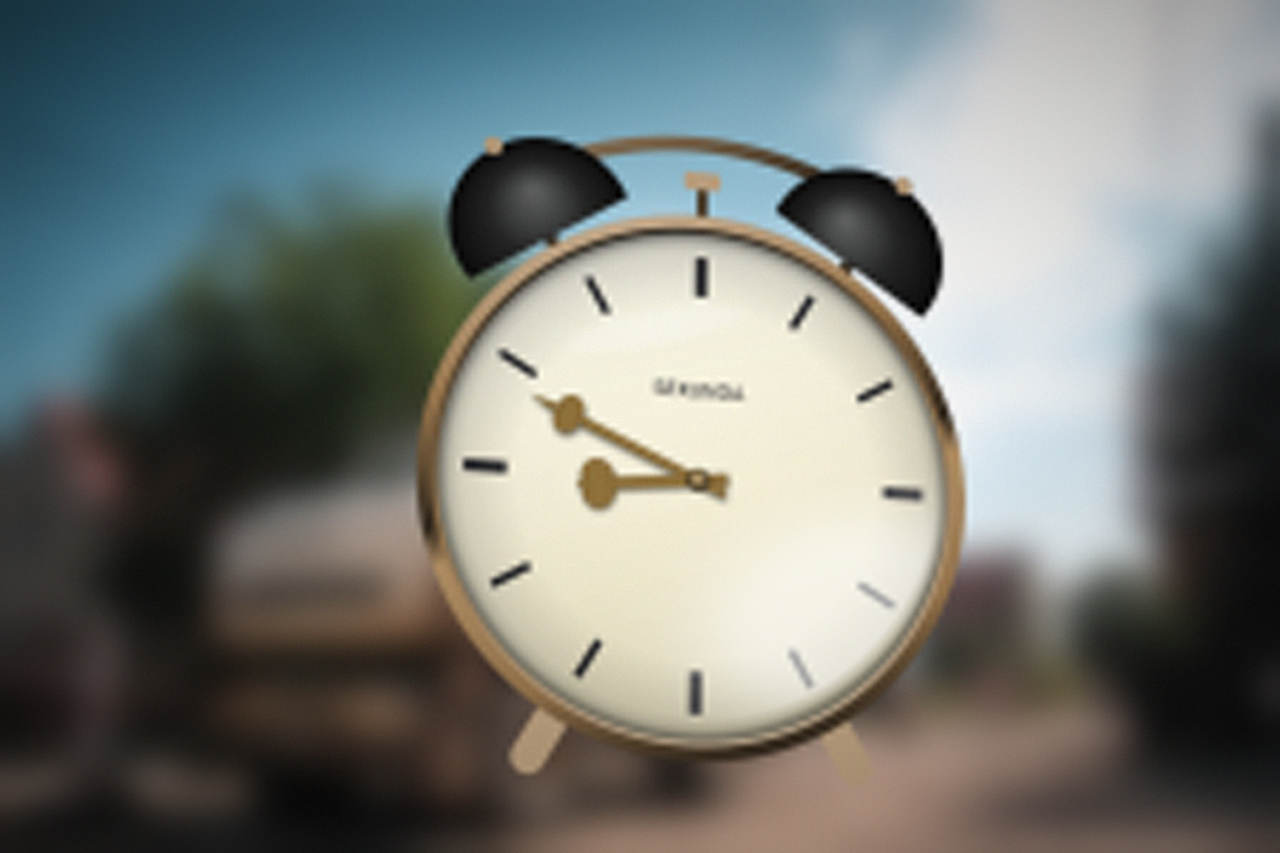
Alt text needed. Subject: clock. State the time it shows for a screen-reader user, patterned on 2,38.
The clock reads 8,49
